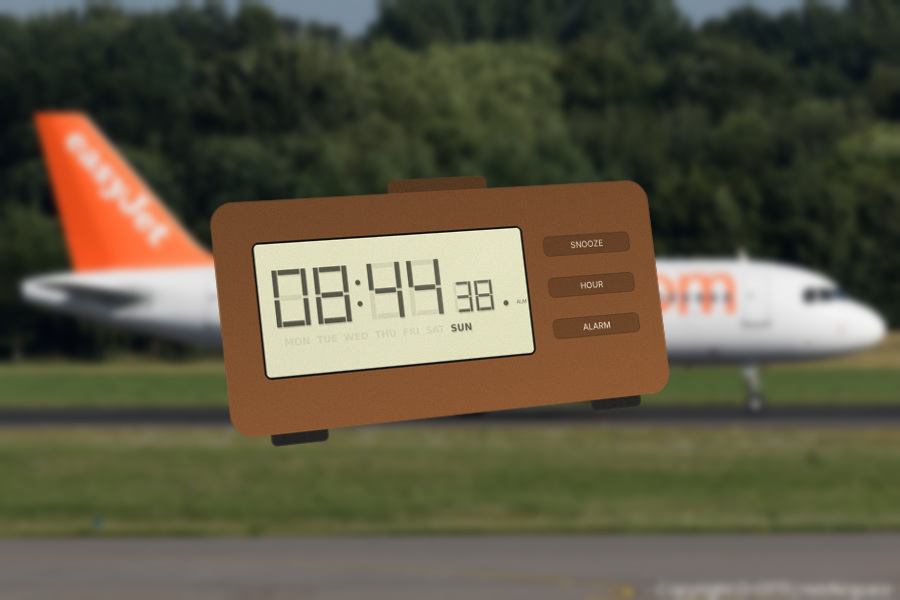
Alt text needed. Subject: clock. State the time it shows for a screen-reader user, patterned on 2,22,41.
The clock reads 8,44,38
